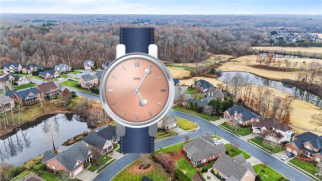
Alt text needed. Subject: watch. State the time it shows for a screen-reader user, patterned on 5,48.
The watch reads 5,05
